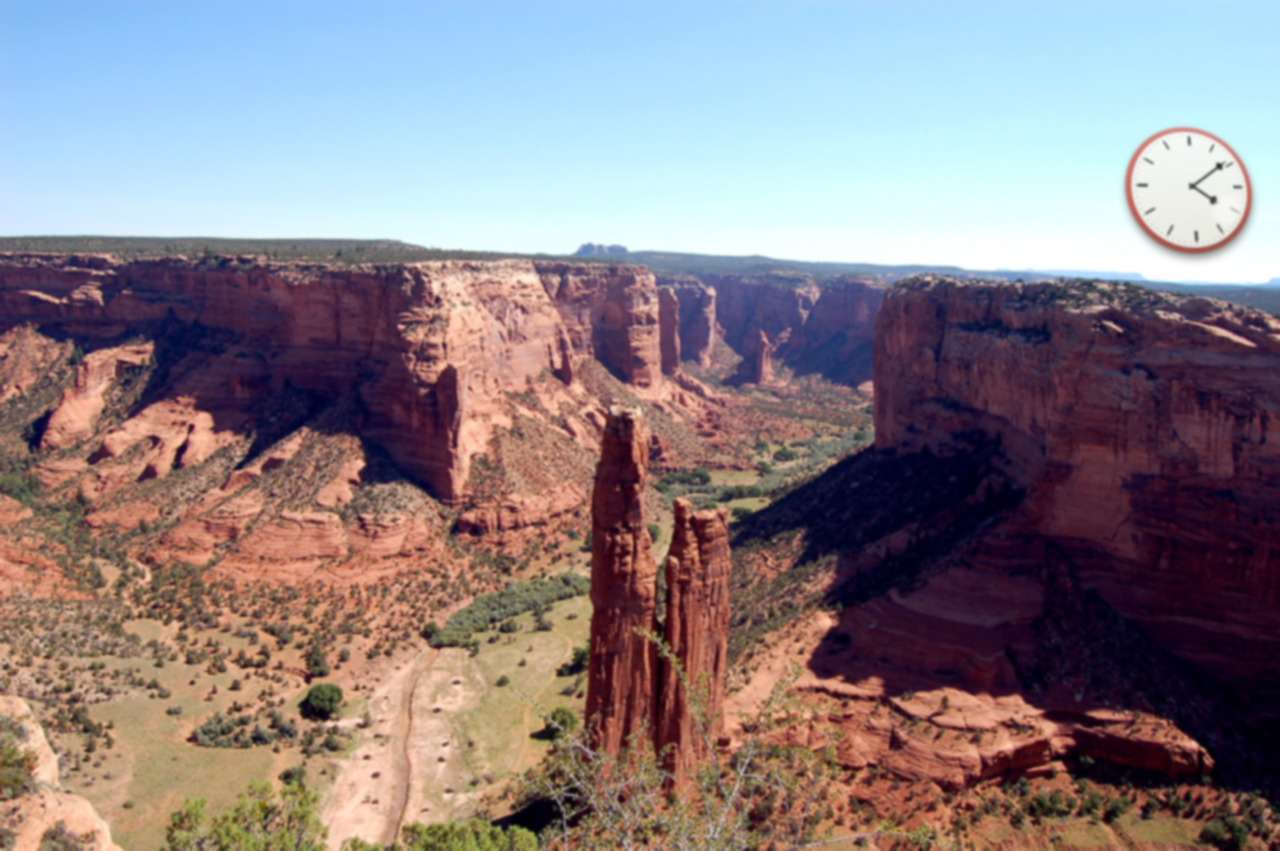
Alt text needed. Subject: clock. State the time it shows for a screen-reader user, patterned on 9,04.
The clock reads 4,09
